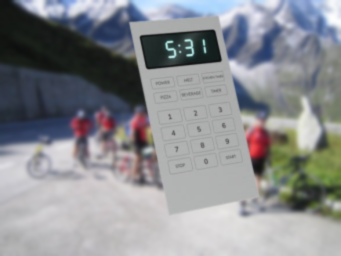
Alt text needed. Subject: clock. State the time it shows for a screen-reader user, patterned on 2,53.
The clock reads 5,31
